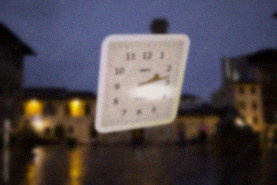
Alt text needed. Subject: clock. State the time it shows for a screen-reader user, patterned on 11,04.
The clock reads 2,13
